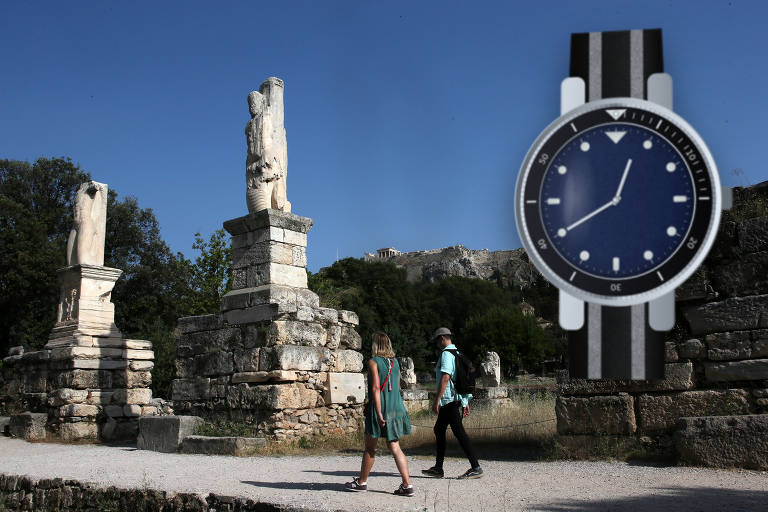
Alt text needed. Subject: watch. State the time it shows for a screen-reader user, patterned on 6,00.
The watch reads 12,40
